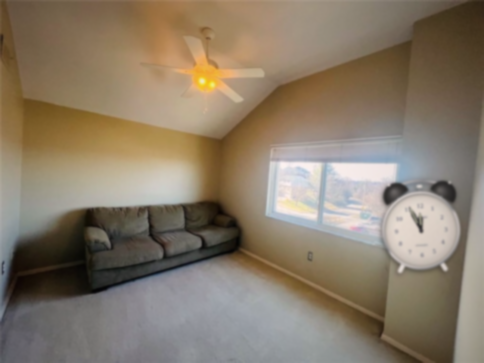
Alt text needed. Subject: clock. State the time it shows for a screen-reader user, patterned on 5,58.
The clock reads 11,56
